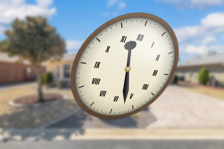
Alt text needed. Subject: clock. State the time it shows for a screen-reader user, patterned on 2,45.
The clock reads 11,27
